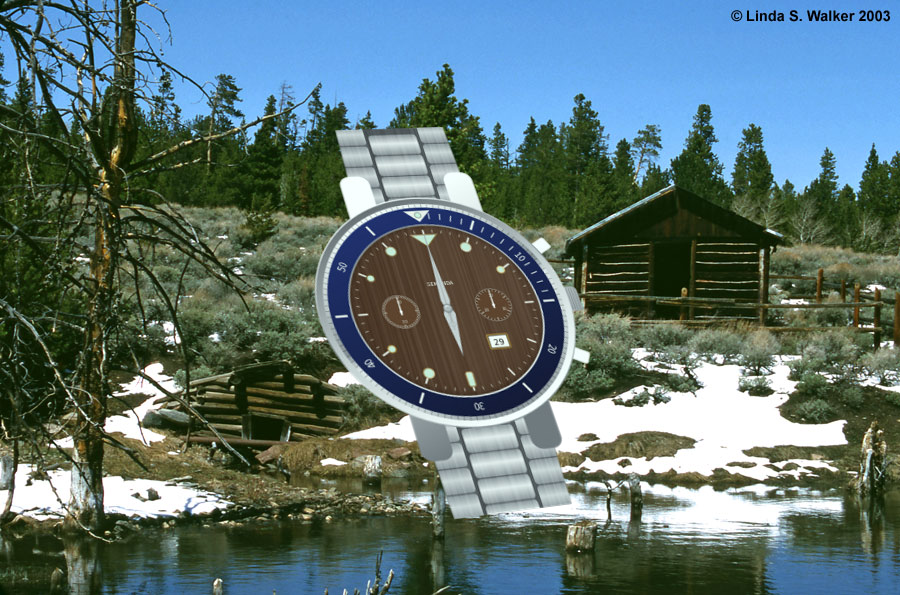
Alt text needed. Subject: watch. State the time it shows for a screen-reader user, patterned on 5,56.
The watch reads 6,00
